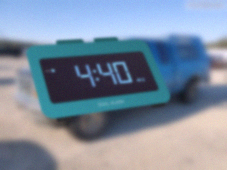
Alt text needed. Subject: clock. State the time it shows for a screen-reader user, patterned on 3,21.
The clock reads 4,40
